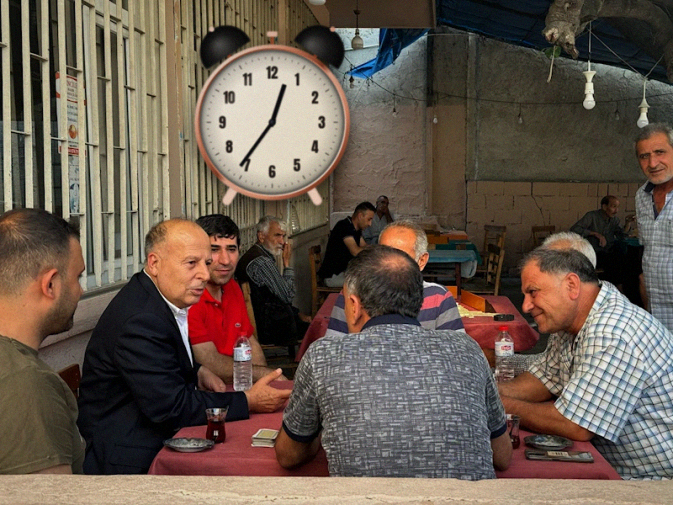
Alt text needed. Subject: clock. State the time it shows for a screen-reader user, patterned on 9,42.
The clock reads 12,36
